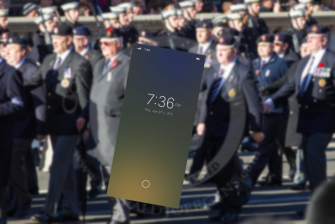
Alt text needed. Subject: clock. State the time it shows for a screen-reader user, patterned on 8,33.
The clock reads 7,36
